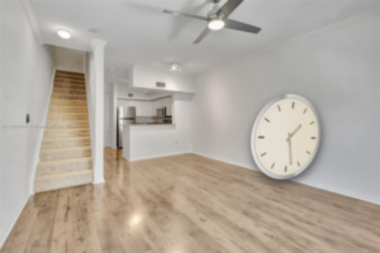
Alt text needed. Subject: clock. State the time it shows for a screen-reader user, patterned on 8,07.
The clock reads 1,28
